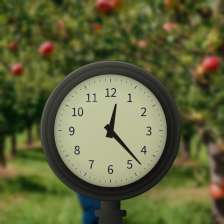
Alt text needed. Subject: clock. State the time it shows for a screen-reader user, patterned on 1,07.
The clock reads 12,23
